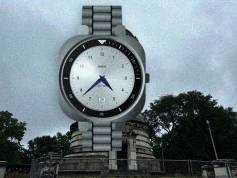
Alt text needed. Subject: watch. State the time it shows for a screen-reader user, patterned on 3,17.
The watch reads 4,38
